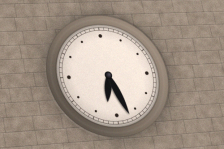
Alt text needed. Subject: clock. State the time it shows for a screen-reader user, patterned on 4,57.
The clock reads 6,27
